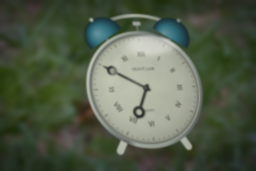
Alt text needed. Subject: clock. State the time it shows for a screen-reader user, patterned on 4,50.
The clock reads 6,50
